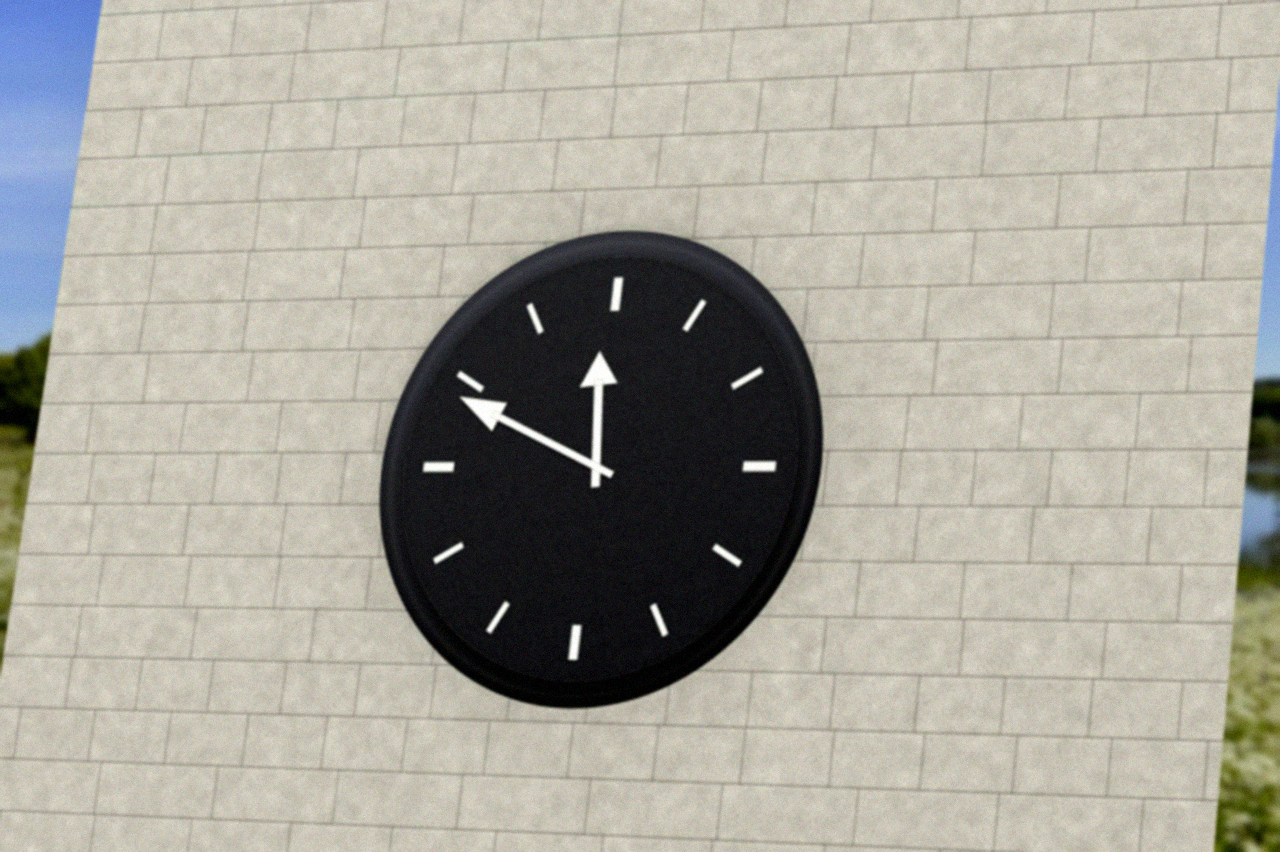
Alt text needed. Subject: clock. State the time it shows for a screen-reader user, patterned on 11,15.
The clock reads 11,49
